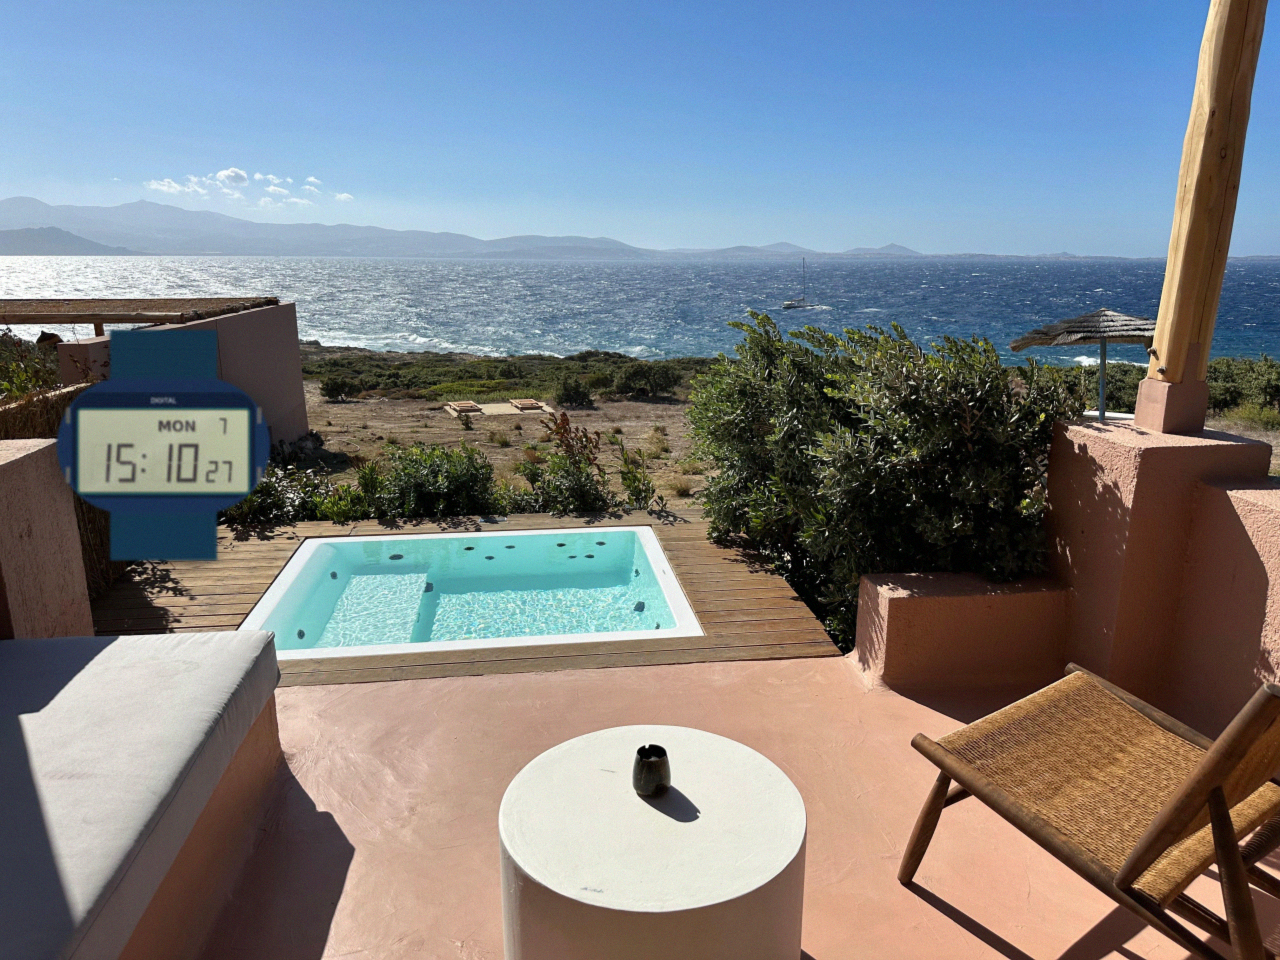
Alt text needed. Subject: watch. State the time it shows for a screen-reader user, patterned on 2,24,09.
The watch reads 15,10,27
